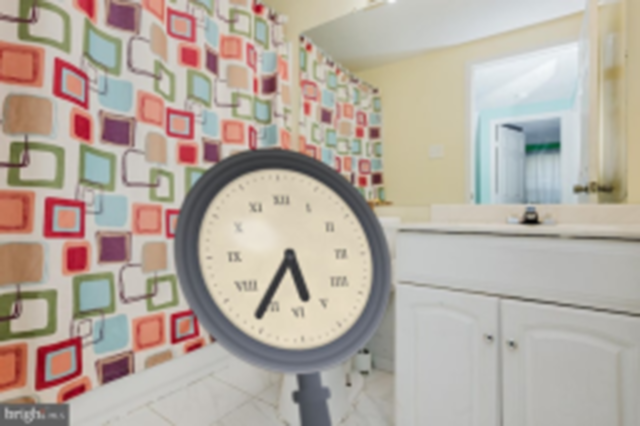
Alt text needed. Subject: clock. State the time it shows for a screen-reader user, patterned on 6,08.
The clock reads 5,36
